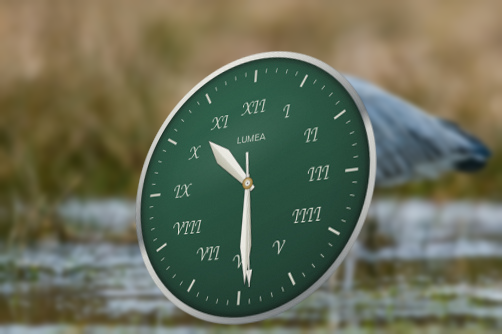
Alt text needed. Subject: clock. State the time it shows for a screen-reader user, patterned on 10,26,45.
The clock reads 10,29,29
